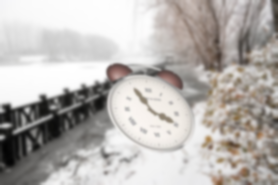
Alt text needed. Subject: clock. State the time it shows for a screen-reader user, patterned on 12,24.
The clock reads 3,55
